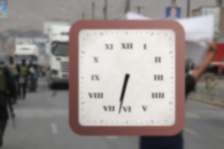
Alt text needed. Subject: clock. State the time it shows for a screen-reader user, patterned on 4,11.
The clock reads 6,32
